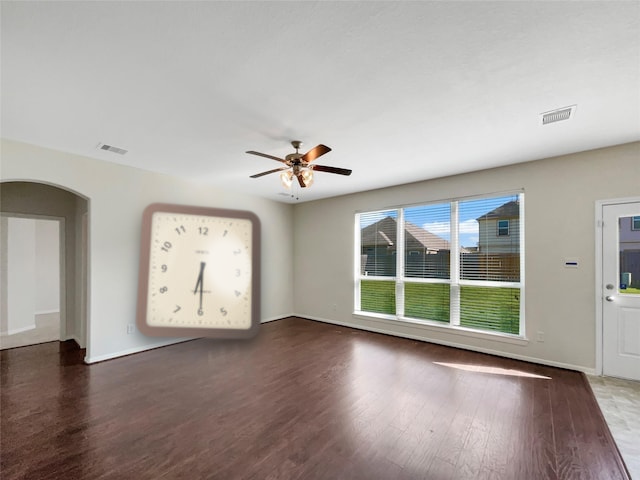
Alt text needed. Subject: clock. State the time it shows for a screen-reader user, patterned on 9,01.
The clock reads 6,30
